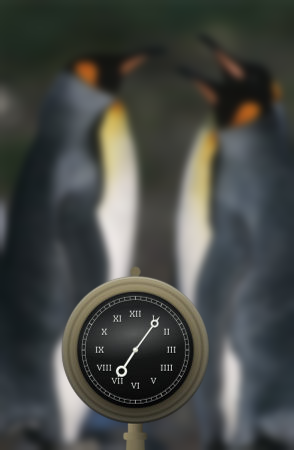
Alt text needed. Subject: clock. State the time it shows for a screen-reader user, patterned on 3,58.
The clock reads 7,06
